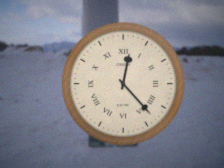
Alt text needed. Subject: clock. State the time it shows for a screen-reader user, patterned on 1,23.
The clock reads 12,23
